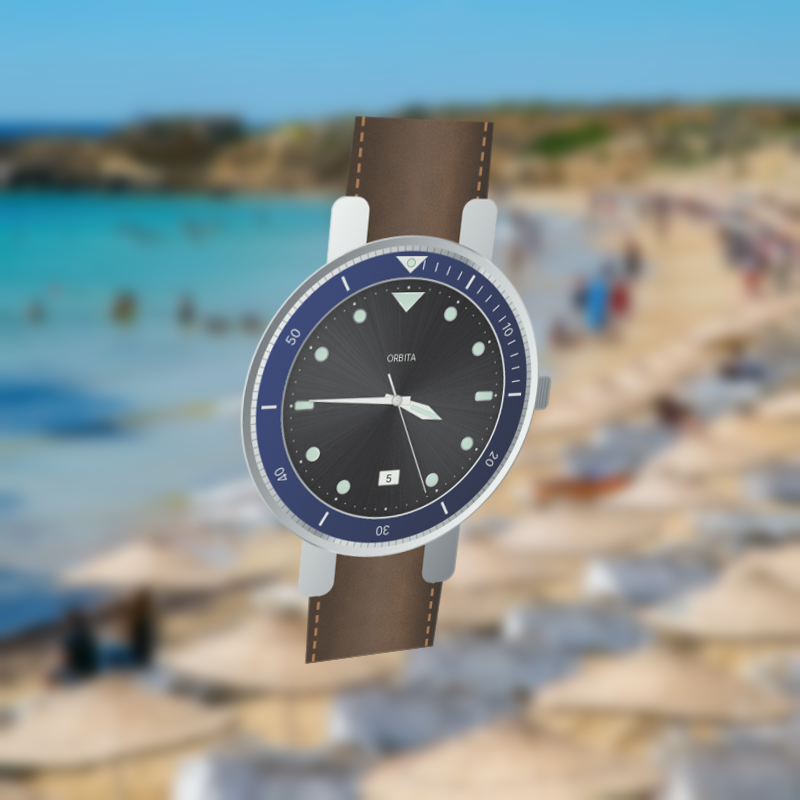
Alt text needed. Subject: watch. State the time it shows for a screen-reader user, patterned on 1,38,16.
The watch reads 3,45,26
